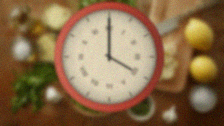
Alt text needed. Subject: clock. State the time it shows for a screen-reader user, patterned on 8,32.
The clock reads 4,00
